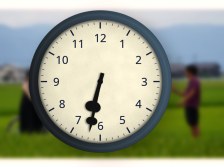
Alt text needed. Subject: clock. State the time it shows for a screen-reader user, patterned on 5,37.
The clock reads 6,32
